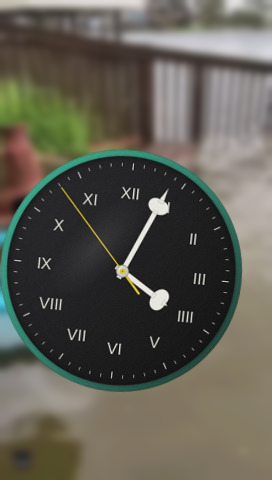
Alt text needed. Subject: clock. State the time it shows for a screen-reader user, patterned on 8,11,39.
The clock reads 4,03,53
